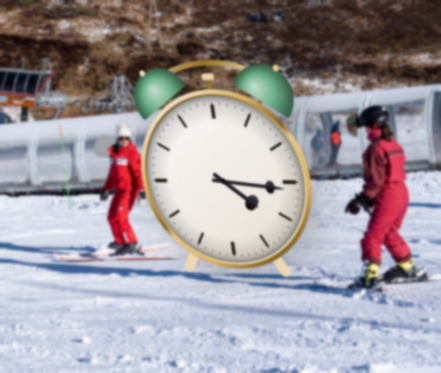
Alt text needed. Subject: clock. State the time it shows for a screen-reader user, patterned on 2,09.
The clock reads 4,16
